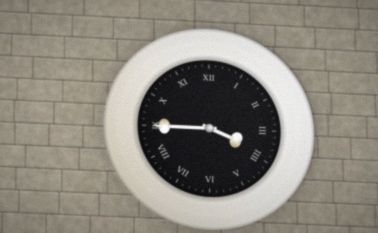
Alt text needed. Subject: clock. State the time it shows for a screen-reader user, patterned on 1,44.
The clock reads 3,45
